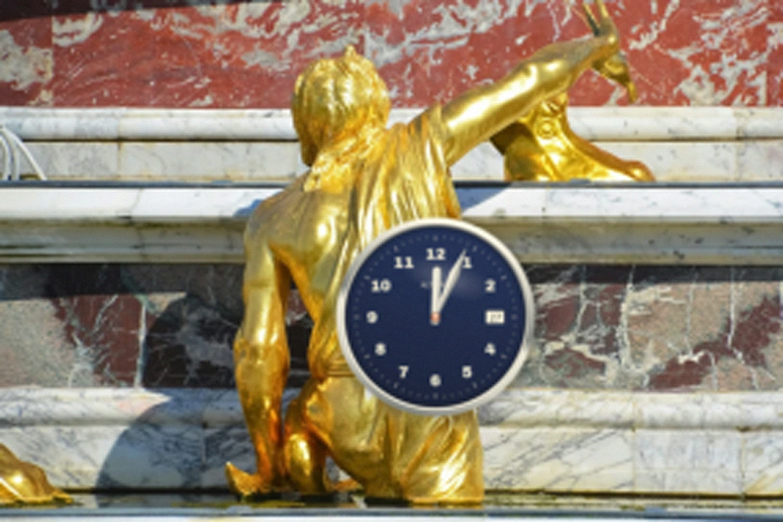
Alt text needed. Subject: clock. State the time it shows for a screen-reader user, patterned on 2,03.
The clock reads 12,04
